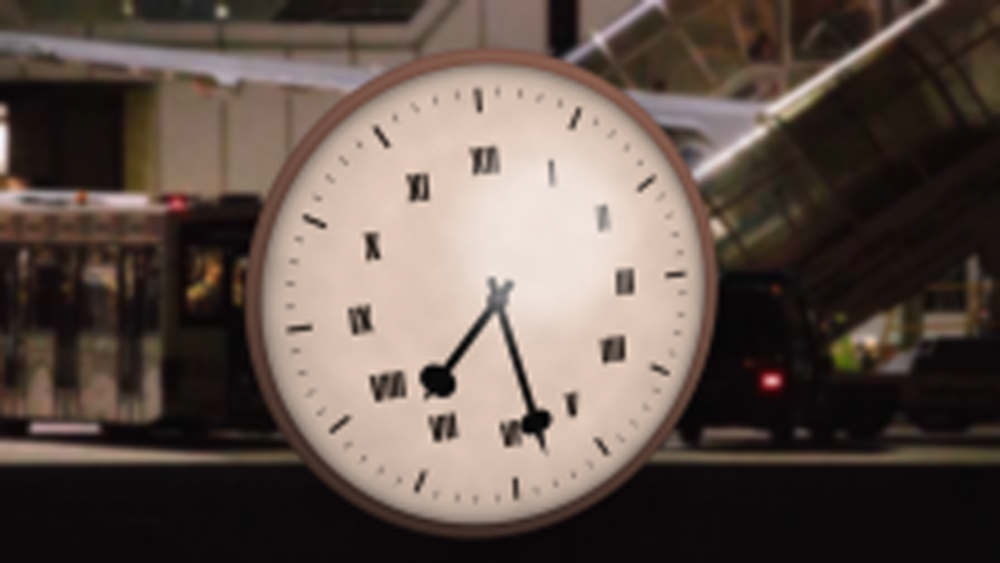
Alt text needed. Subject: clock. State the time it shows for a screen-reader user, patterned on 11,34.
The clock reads 7,28
